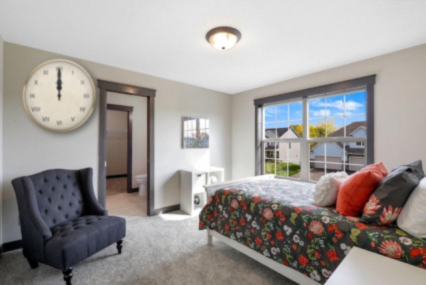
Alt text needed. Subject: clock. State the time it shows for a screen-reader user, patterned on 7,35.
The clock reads 12,00
